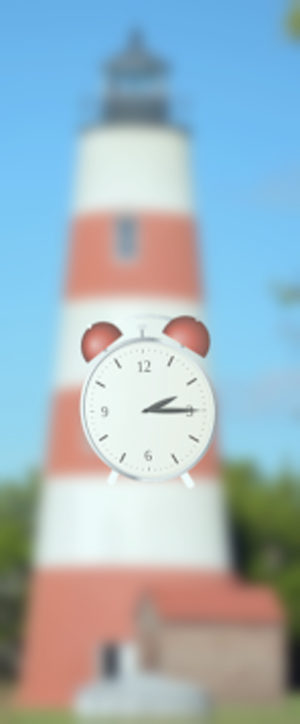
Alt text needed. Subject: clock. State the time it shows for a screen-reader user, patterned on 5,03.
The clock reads 2,15
